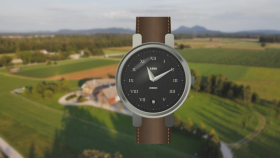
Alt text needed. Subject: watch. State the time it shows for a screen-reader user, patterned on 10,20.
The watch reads 11,10
